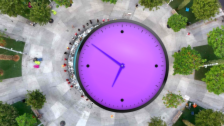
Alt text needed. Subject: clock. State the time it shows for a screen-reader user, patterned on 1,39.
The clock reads 6,51
